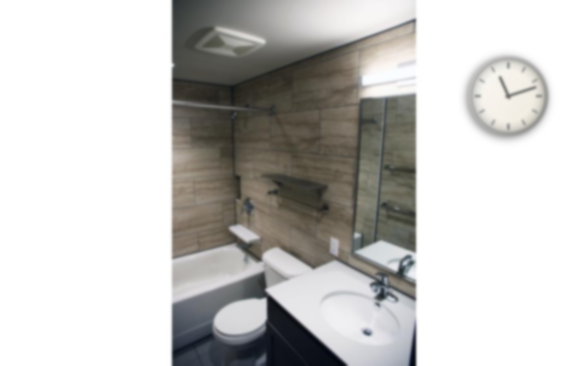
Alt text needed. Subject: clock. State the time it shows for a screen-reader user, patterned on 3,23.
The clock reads 11,12
